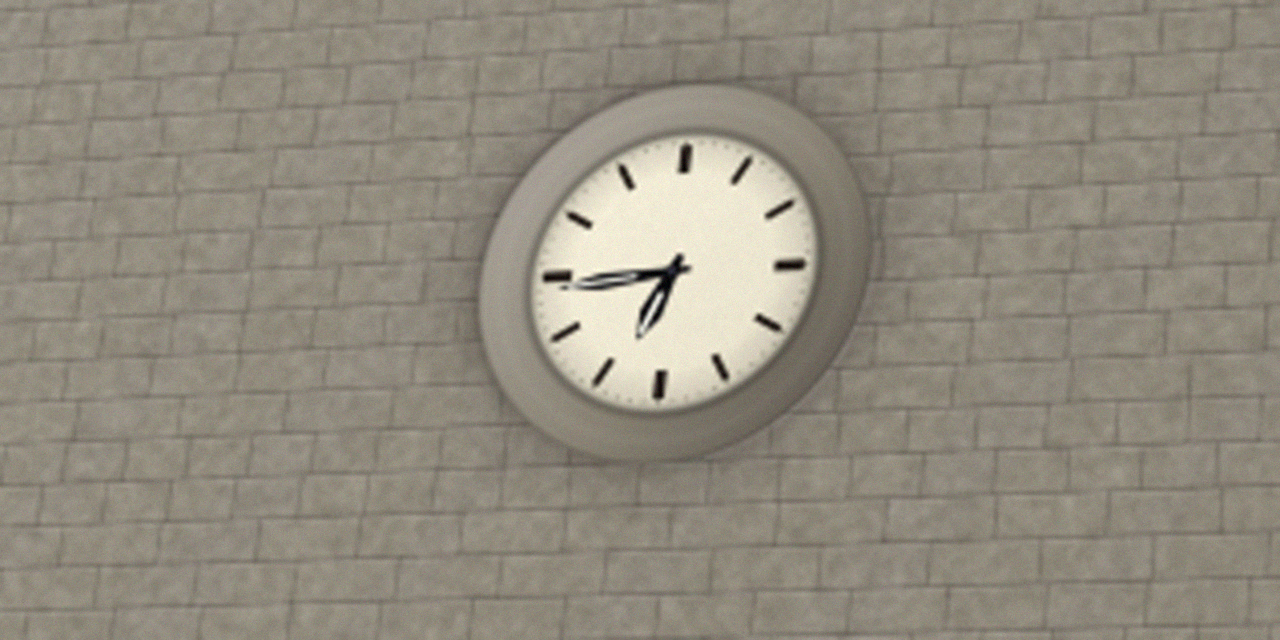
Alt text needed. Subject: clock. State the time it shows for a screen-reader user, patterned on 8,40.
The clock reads 6,44
